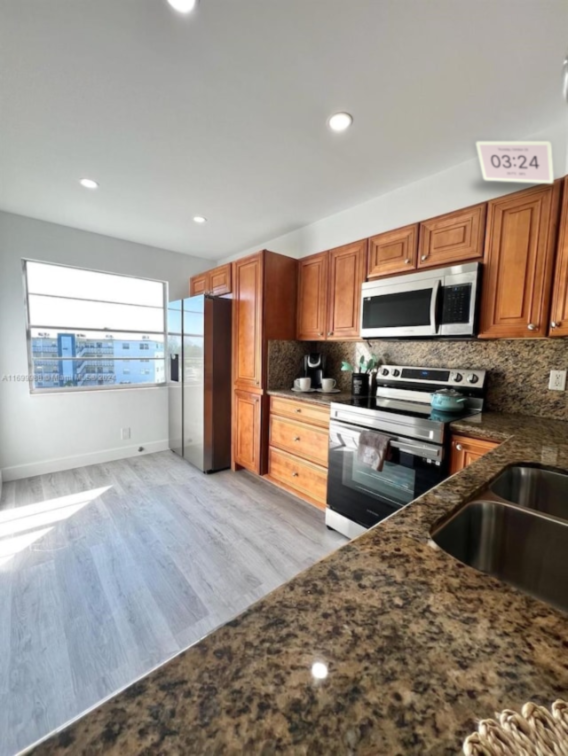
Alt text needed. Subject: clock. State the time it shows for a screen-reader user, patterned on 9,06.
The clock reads 3,24
